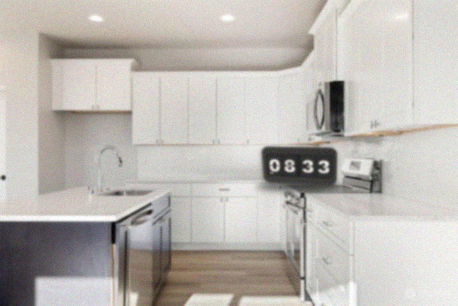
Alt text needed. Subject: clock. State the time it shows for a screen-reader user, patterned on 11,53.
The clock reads 8,33
